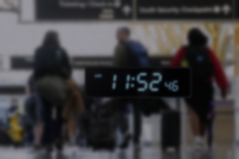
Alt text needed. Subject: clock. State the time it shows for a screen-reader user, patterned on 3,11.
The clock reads 11,52
